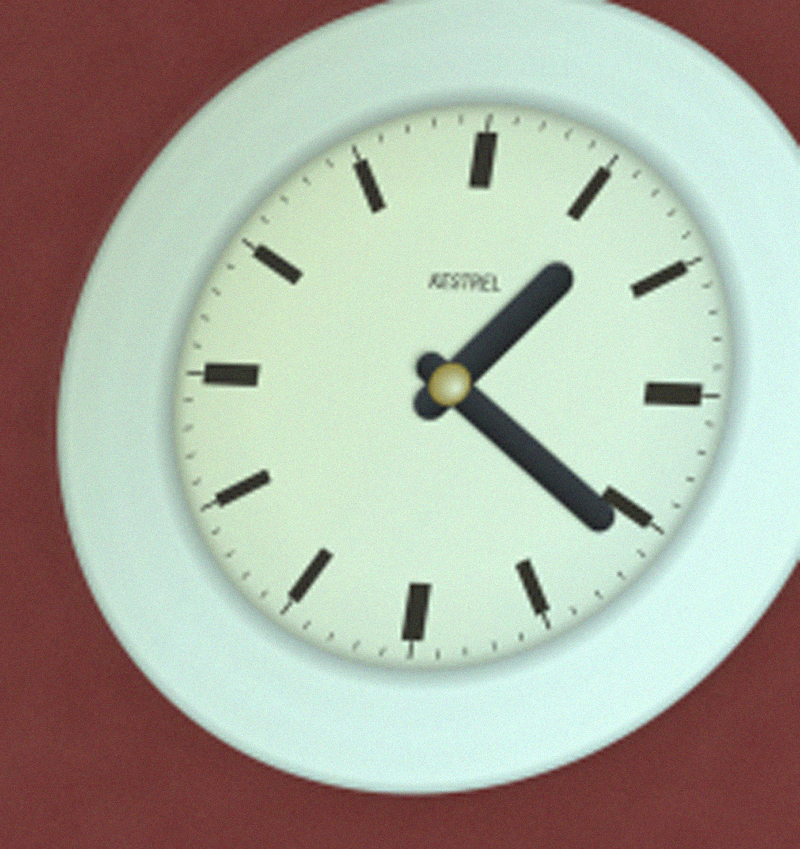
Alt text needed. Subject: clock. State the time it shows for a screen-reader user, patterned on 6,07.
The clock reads 1,21
